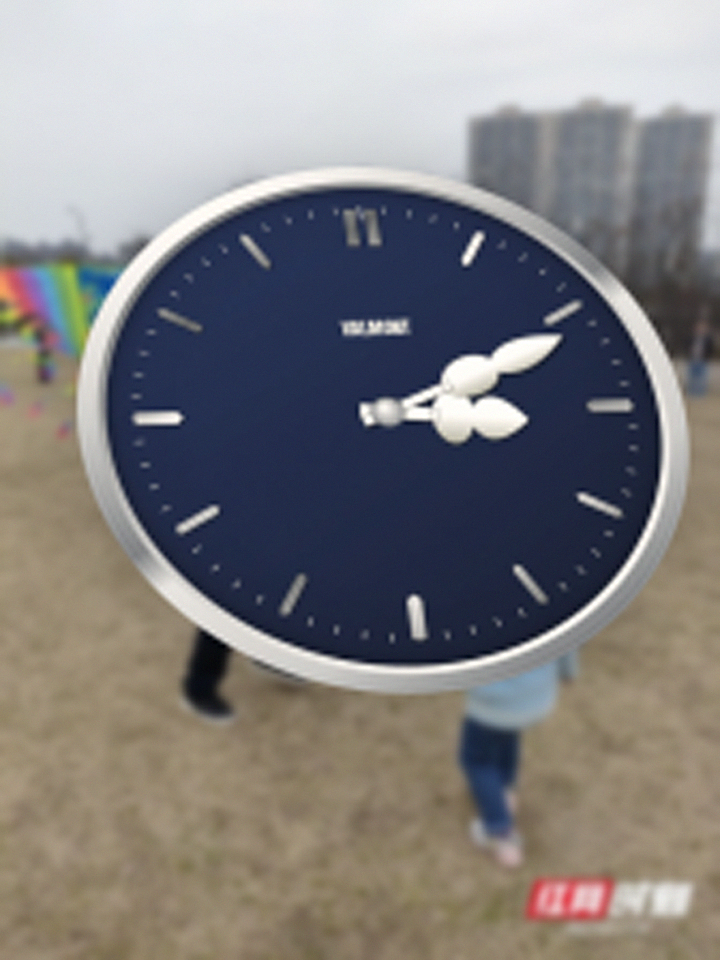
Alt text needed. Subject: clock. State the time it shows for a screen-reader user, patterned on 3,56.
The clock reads 3,11
